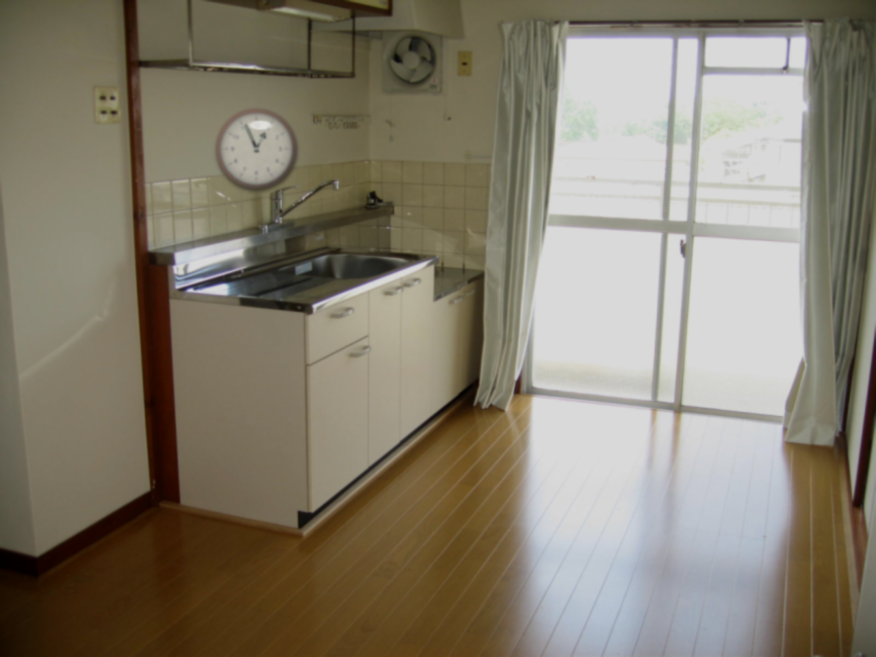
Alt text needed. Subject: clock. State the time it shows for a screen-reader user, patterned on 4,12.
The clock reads 12,56
